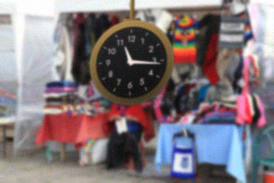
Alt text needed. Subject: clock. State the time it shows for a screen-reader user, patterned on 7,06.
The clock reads 11,16
